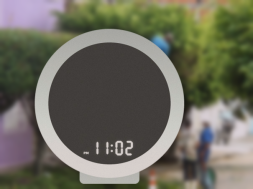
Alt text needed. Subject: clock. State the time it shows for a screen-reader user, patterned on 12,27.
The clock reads 11,02
